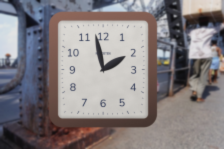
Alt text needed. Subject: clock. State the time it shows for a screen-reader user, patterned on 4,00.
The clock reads 1,58
